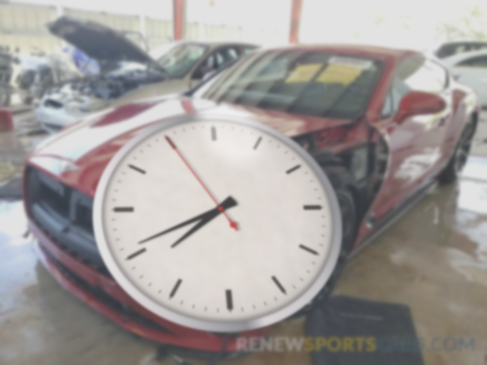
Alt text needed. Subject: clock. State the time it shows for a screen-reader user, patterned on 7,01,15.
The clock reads 7,40,55
